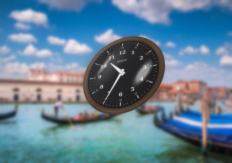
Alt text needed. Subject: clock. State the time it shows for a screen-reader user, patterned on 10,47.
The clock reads 10,35
